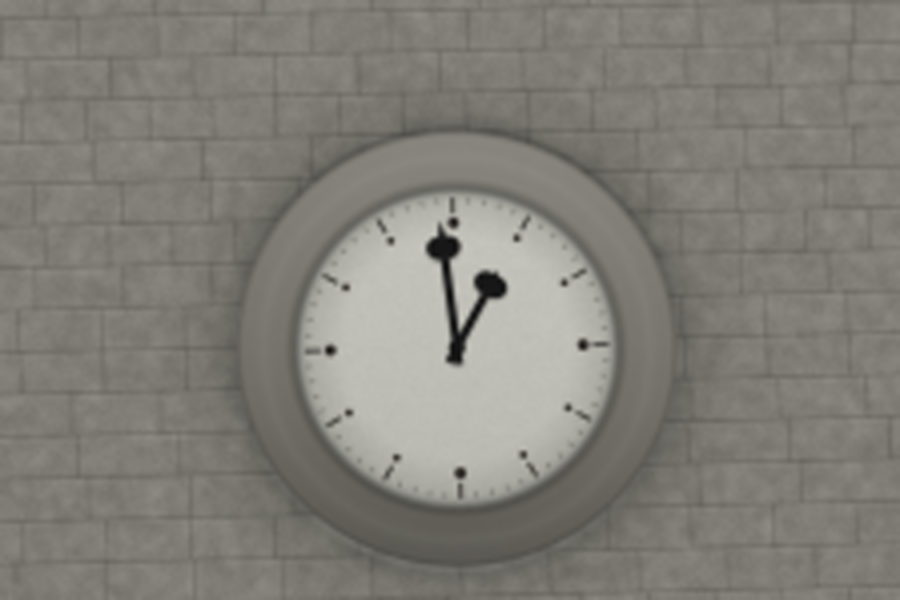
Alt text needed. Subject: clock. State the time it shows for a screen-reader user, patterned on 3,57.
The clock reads 12,59
